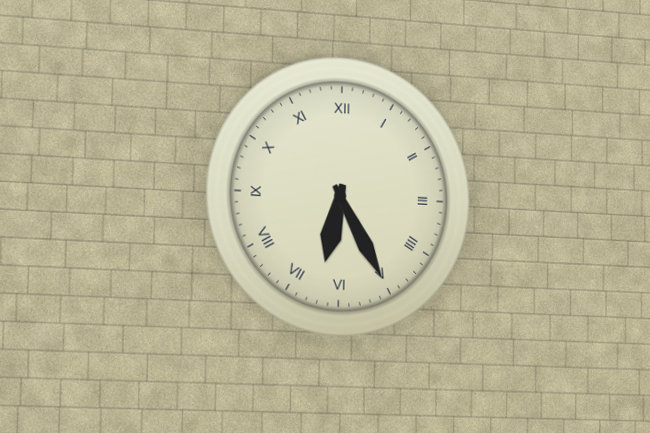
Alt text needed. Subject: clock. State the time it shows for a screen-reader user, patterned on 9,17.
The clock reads 6,25
